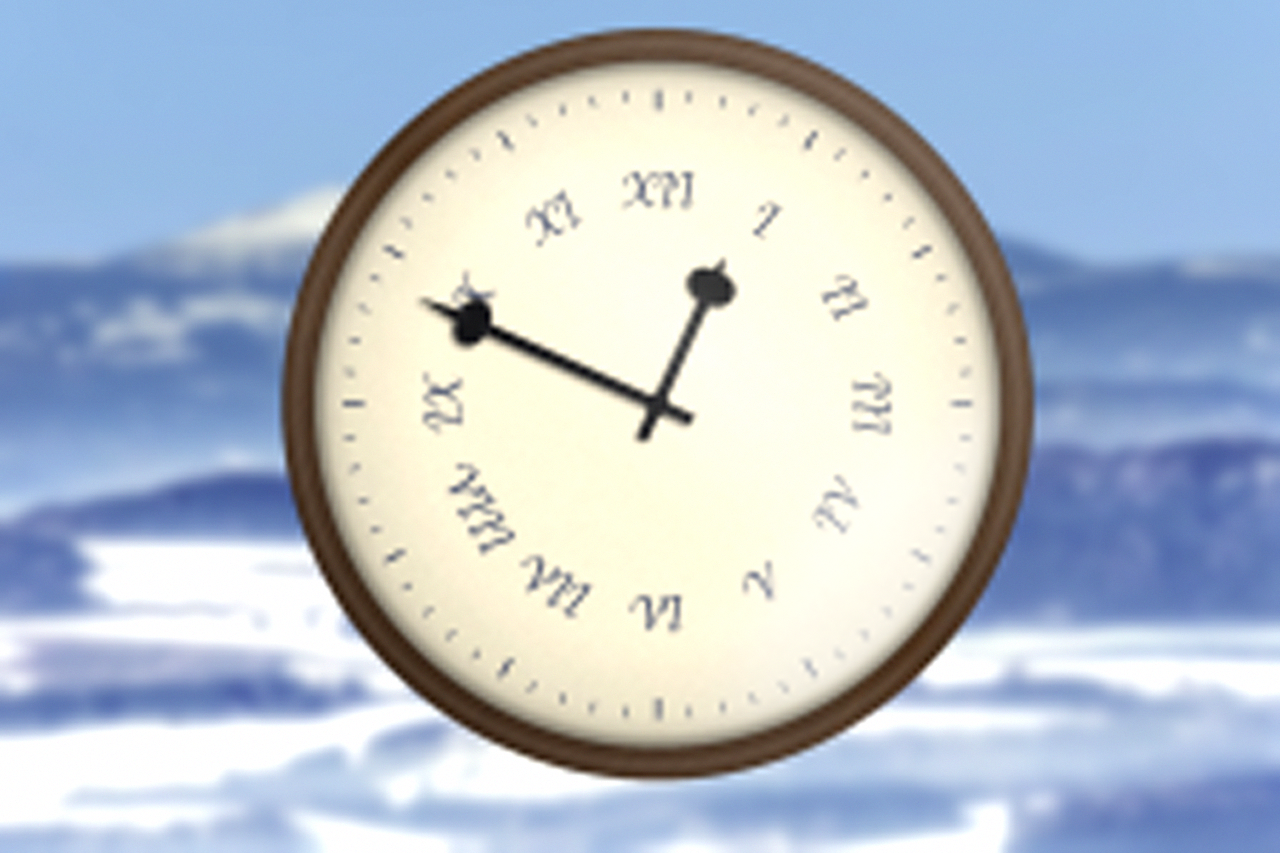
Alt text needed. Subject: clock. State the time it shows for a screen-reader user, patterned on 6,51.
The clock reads 12,49
